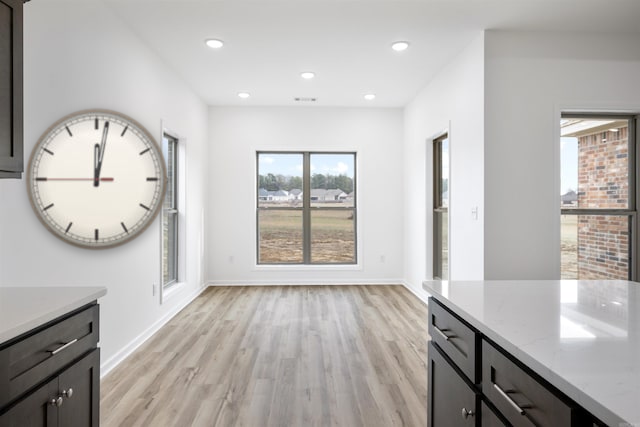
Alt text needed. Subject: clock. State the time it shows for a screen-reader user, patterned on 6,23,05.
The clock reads 12,01,45
